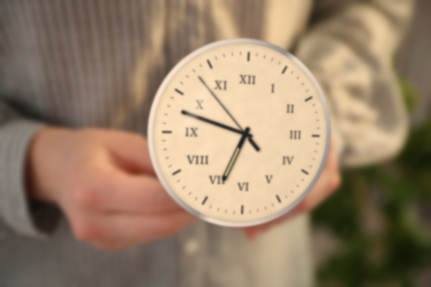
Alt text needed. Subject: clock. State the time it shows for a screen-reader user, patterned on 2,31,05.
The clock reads 6,47,53
